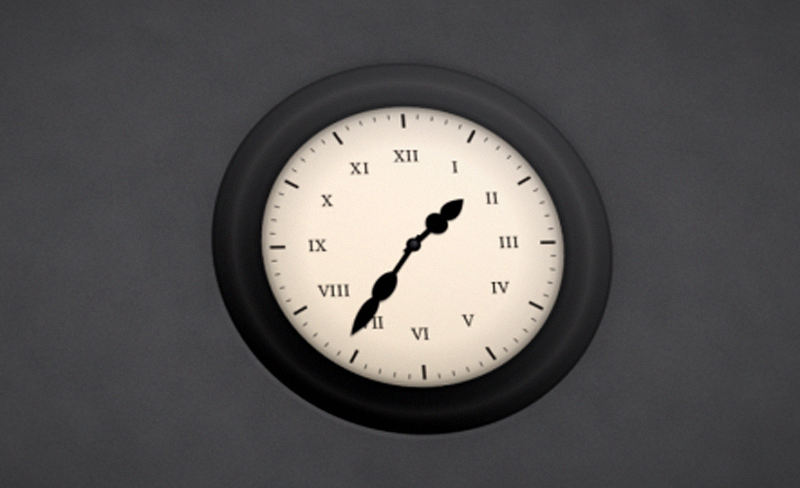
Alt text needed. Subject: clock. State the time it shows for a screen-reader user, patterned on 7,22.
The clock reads 1,36
